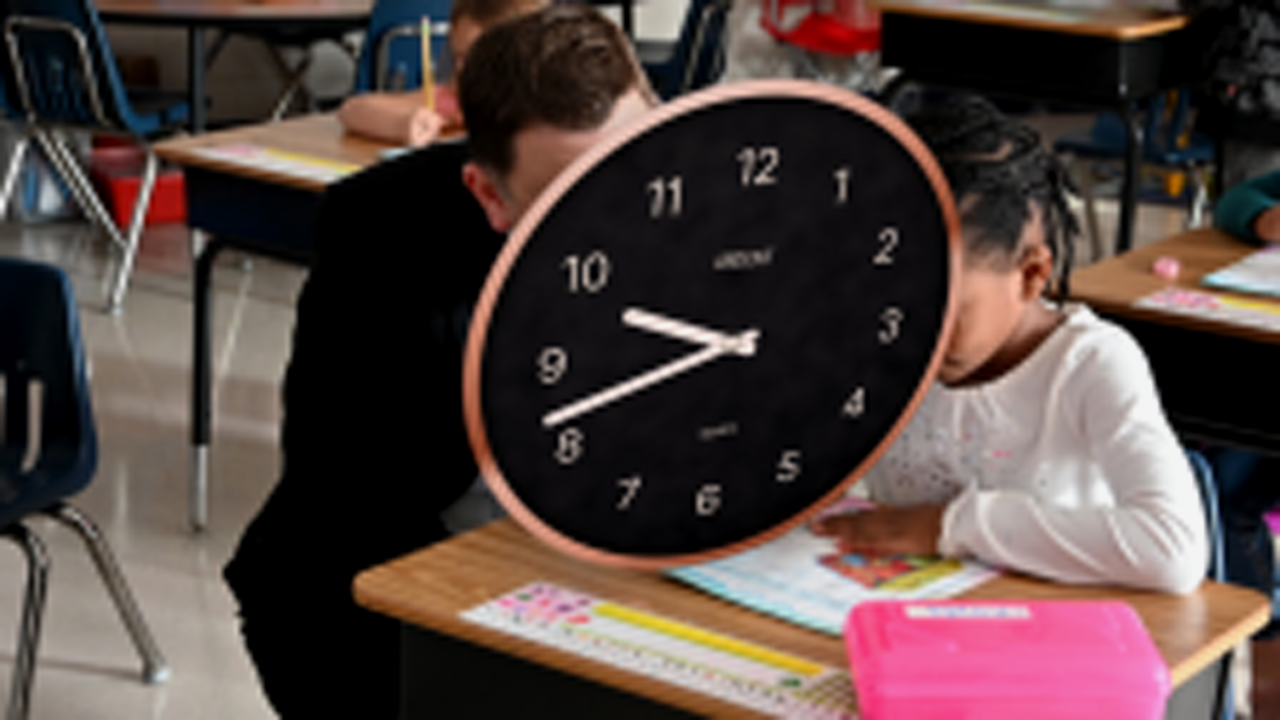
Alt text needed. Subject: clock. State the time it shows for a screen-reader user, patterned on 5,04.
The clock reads 9,42
